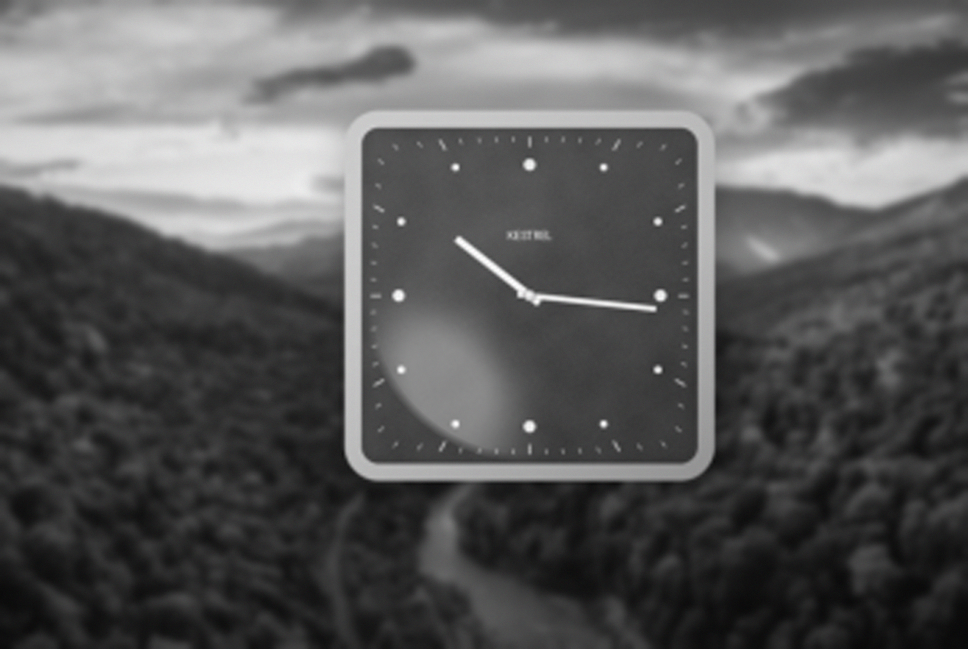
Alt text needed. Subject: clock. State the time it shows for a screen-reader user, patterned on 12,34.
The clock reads 10,16
